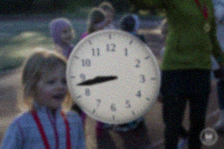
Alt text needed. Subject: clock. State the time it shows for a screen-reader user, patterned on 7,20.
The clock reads 8,43
